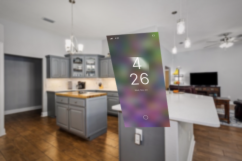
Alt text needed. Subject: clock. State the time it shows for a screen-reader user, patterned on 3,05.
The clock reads 4,26
